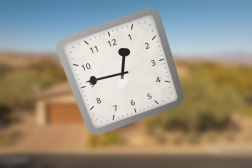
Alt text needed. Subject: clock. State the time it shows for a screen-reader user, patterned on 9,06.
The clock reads 12,46
